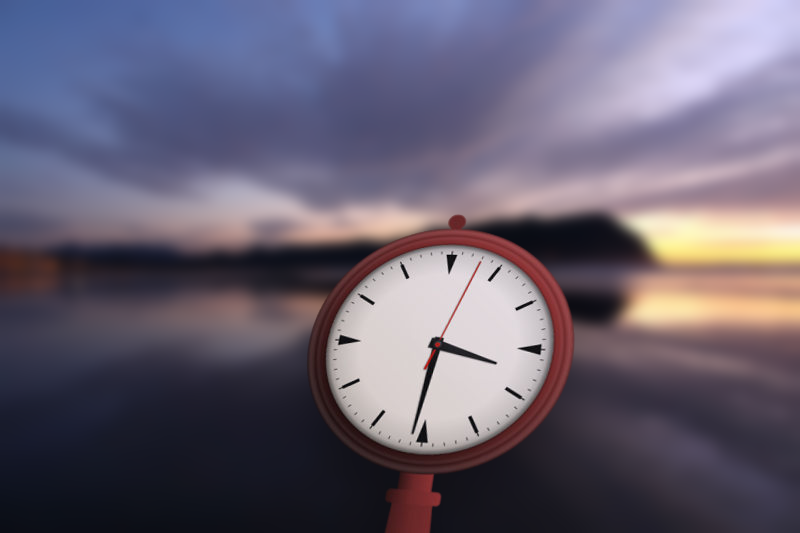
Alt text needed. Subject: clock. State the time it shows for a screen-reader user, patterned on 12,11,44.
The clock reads 3,31,03
